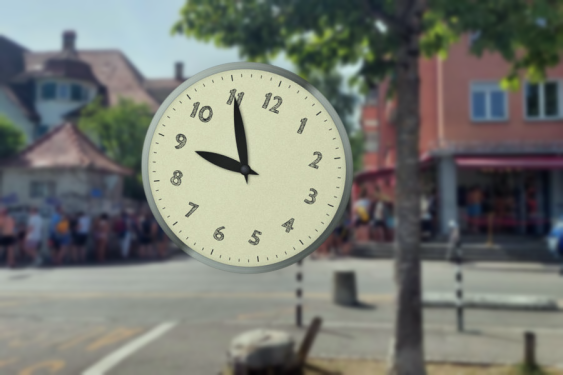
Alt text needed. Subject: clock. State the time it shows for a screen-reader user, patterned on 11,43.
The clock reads 8,55
